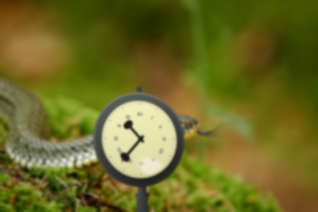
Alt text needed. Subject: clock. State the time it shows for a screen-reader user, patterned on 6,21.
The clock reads 10,37
